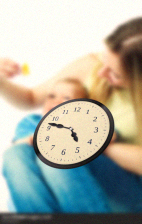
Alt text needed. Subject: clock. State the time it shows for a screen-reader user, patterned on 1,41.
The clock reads 4,47
